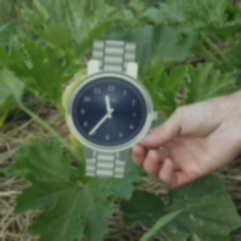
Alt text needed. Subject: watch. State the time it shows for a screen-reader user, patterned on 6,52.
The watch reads 11,36
